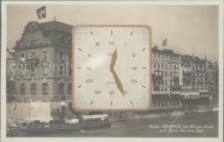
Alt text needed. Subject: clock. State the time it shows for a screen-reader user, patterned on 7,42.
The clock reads 12,26
